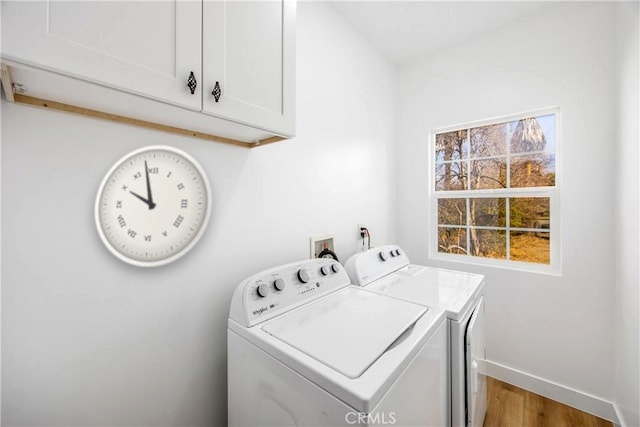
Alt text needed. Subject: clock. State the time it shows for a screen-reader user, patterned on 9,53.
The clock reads 9,58
